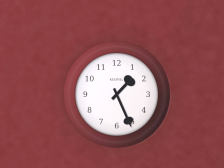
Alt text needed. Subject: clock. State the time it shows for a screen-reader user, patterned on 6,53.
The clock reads 1,26
